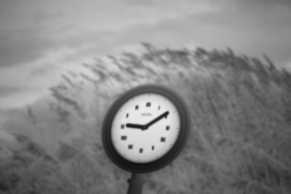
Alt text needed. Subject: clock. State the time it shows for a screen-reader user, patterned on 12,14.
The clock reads 9,09
